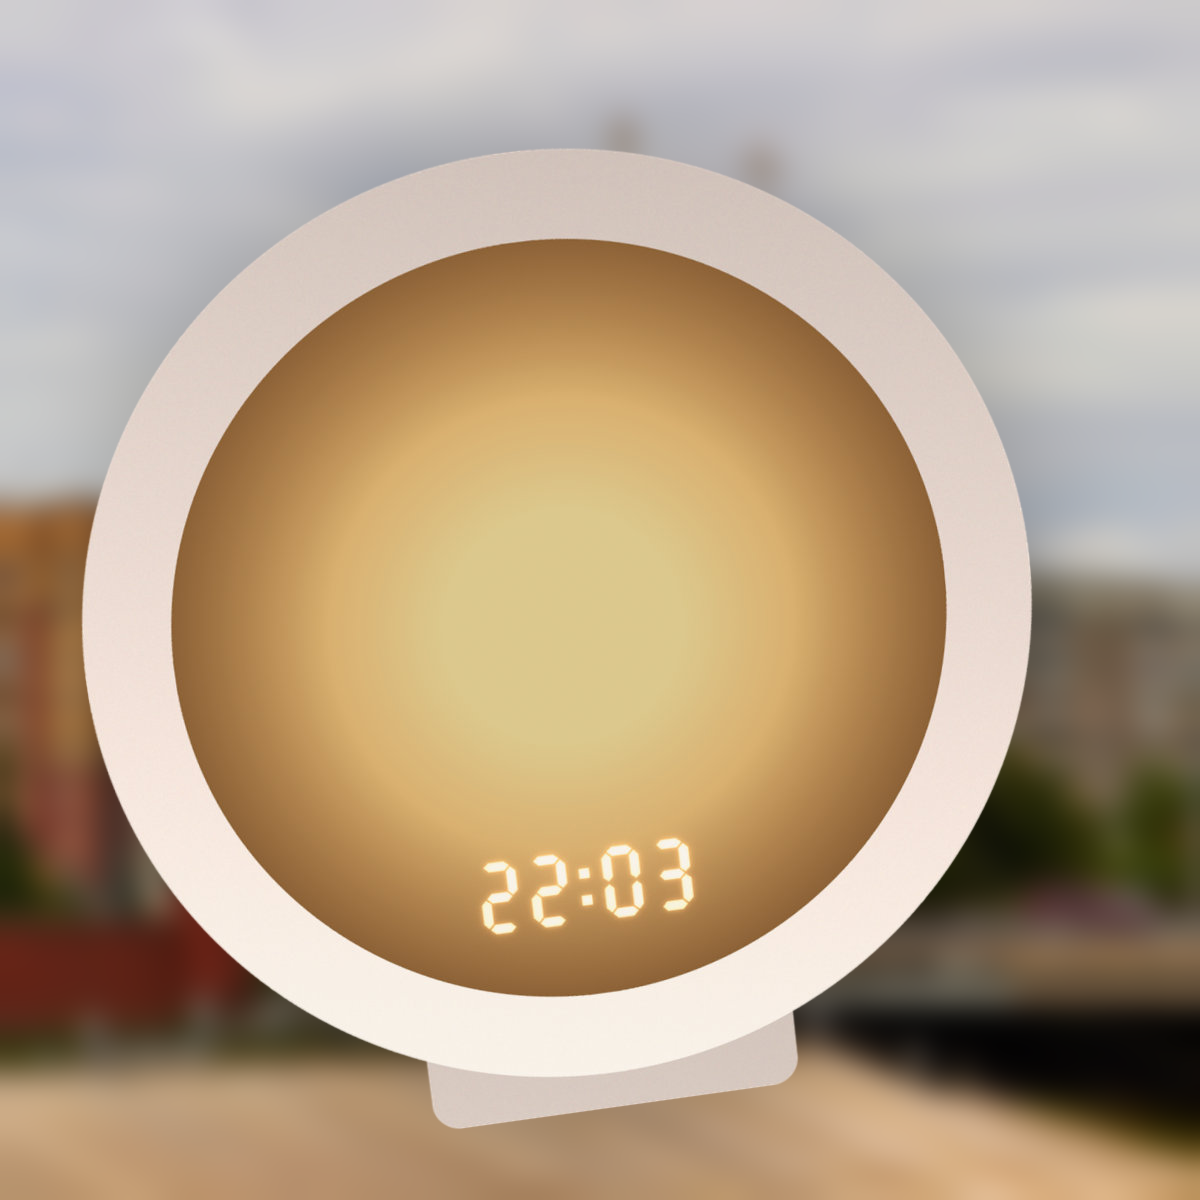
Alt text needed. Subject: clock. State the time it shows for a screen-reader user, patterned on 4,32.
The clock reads 22,03
